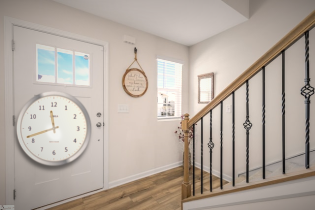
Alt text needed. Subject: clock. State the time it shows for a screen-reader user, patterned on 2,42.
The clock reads 11,42
